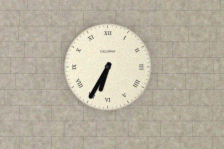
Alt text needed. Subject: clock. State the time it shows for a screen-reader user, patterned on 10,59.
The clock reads 6,35
